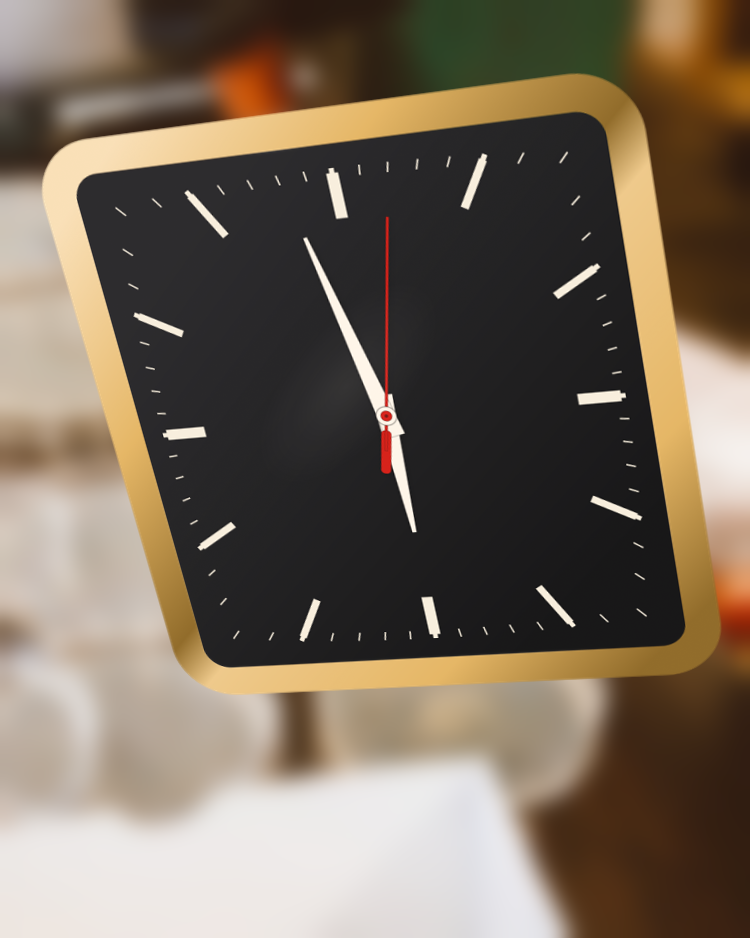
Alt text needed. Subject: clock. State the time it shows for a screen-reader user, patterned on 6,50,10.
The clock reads 5,58,02
